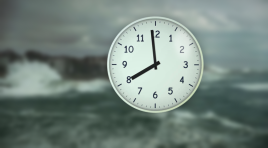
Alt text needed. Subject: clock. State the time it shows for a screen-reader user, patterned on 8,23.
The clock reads 7,59
